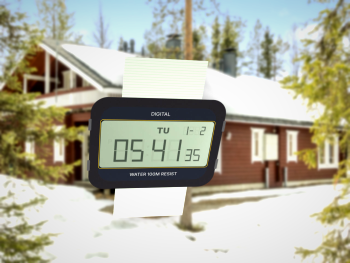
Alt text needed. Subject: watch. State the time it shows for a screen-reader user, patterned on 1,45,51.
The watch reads 5,41,35
